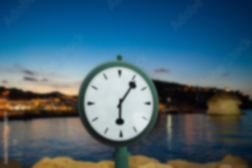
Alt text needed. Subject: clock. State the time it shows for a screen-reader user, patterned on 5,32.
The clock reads 6,06
